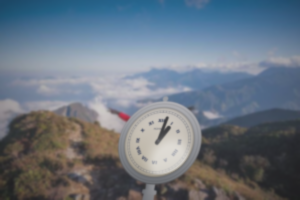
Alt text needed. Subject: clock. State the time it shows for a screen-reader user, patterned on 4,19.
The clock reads 1,02
